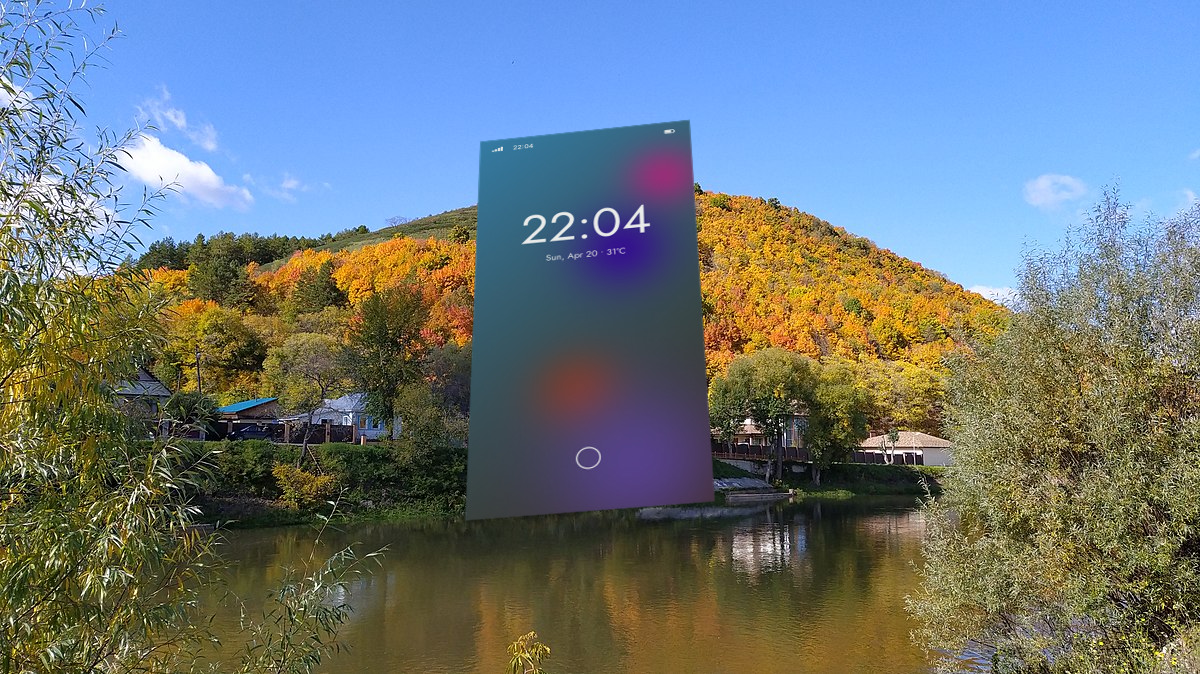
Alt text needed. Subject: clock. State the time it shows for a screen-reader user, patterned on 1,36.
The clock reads 22,04
